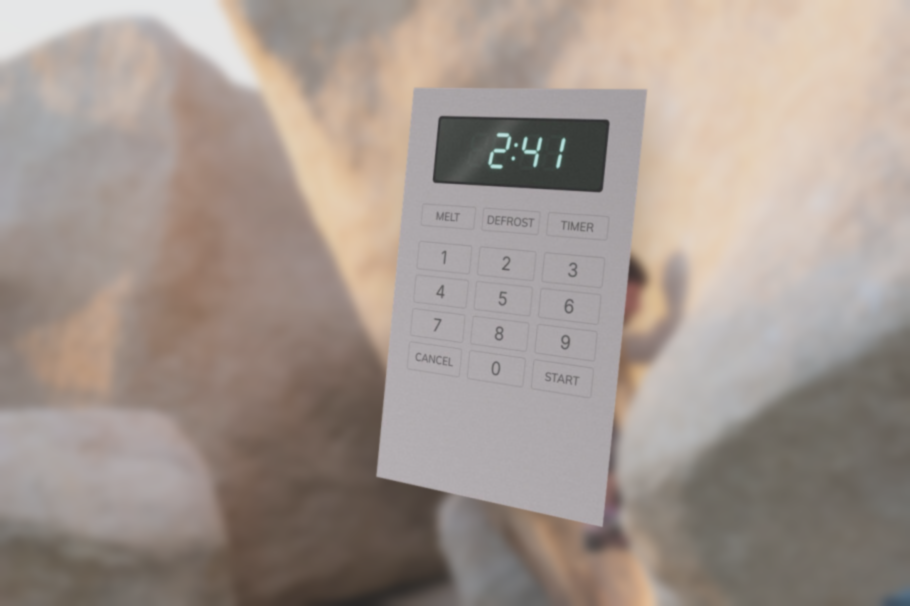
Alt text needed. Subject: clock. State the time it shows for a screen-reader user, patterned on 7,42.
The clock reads 2,41
